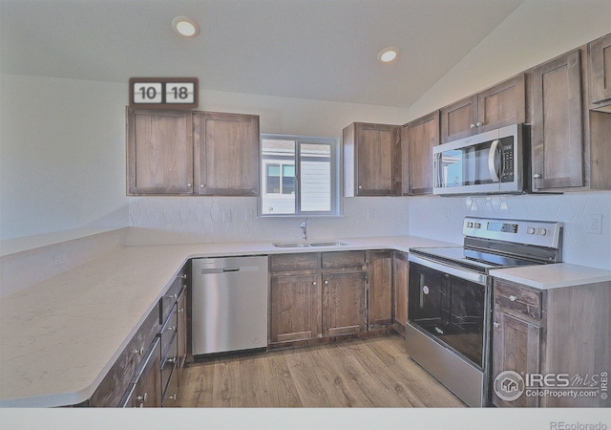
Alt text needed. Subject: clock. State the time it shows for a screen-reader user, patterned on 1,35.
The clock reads 10,18
